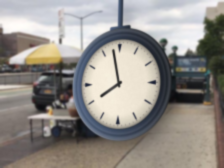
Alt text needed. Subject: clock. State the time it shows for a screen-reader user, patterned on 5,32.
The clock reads 7,58
